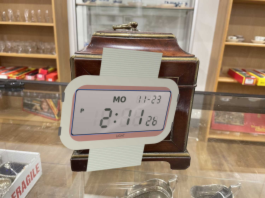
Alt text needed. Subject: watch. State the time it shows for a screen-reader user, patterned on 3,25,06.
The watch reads 2,11,26
